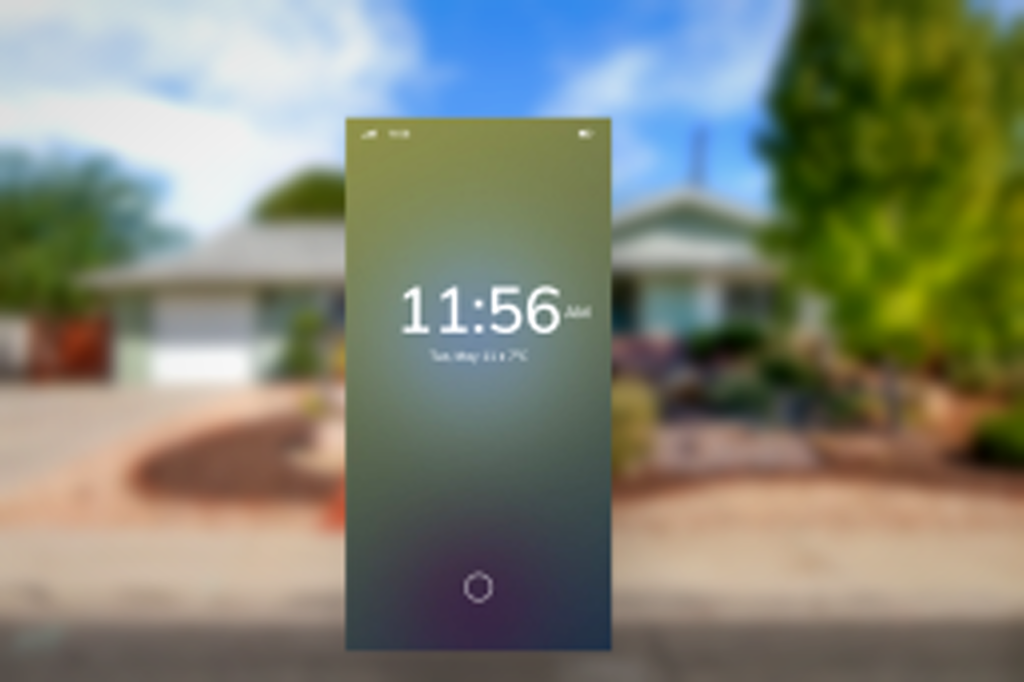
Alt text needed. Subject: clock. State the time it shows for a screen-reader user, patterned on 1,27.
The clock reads 11,56
